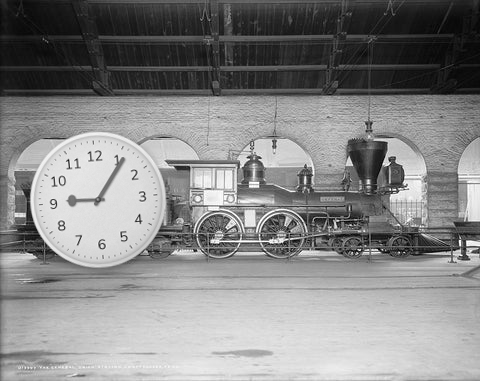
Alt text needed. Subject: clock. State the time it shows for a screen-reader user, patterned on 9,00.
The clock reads 9,06
